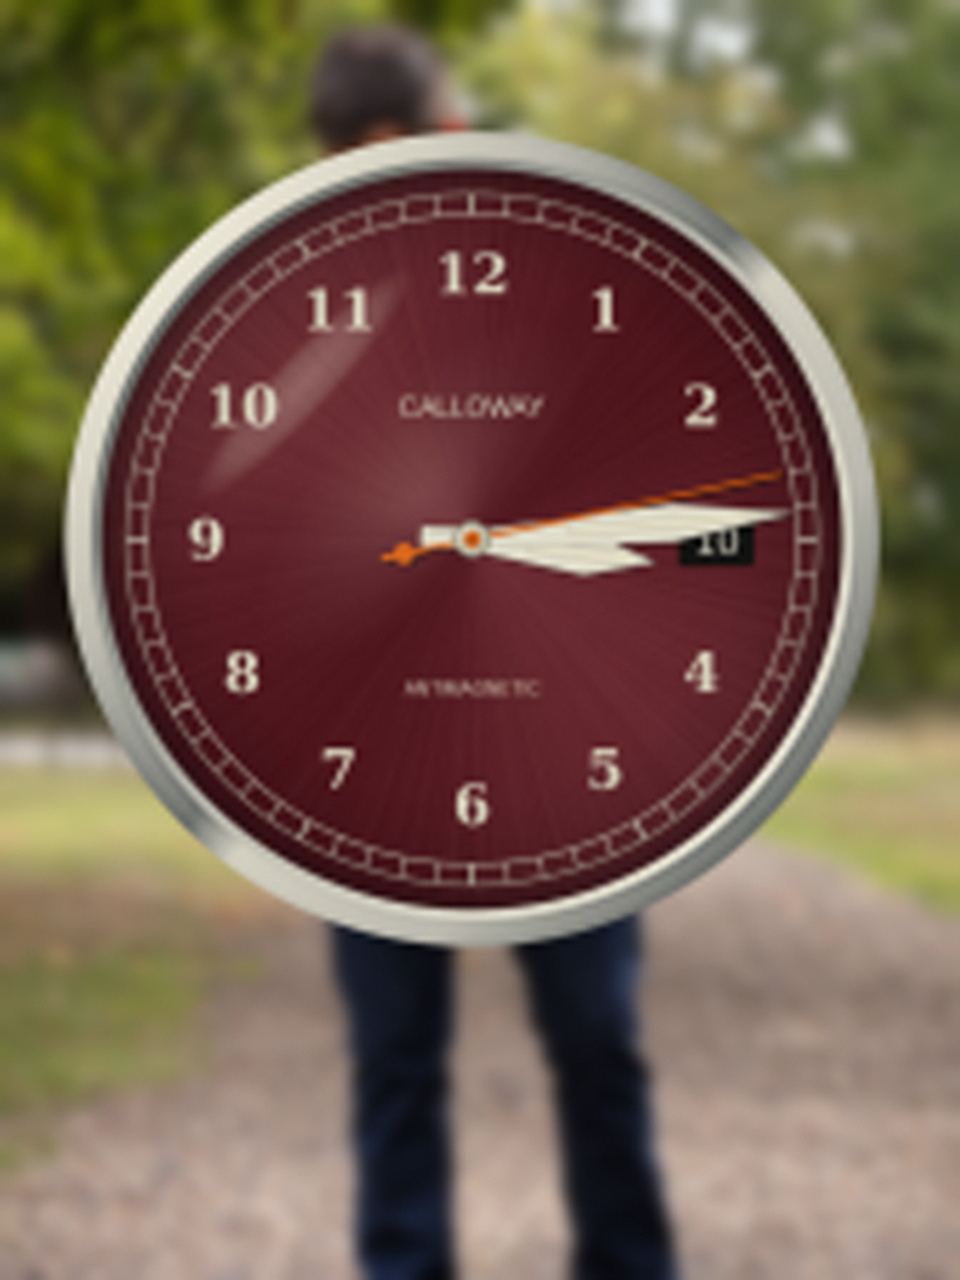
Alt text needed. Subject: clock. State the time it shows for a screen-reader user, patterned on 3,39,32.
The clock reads 3,14,13
